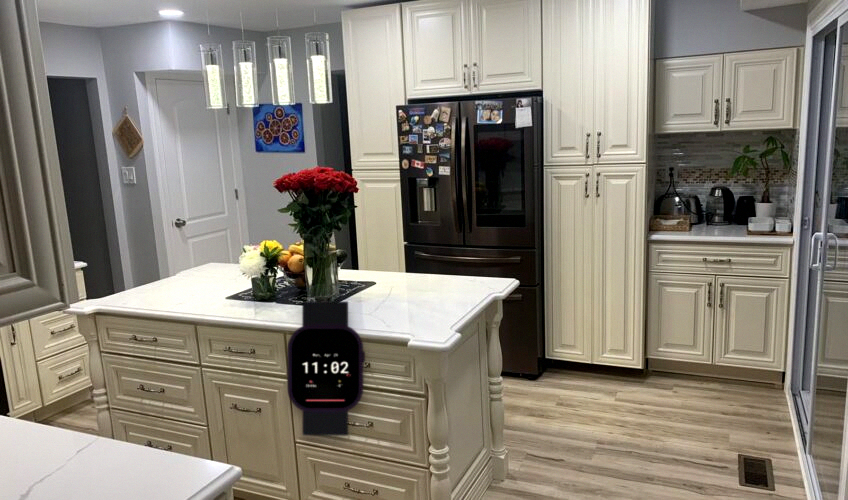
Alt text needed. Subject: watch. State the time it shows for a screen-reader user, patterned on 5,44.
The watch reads 11,02
